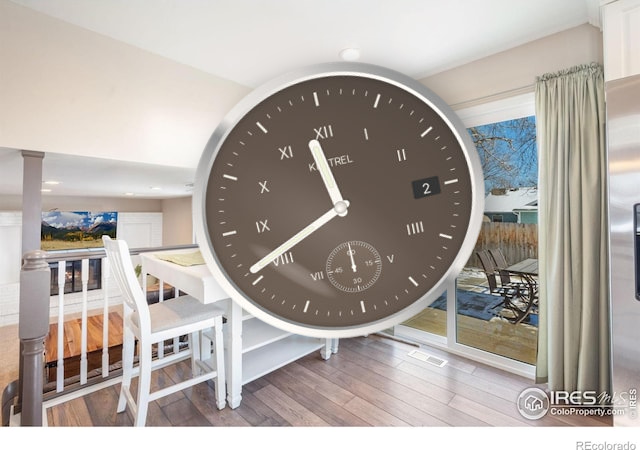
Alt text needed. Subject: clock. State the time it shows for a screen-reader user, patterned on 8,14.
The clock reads 11,41
